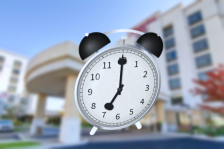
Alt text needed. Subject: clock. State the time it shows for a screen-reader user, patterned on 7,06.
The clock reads 7,00
